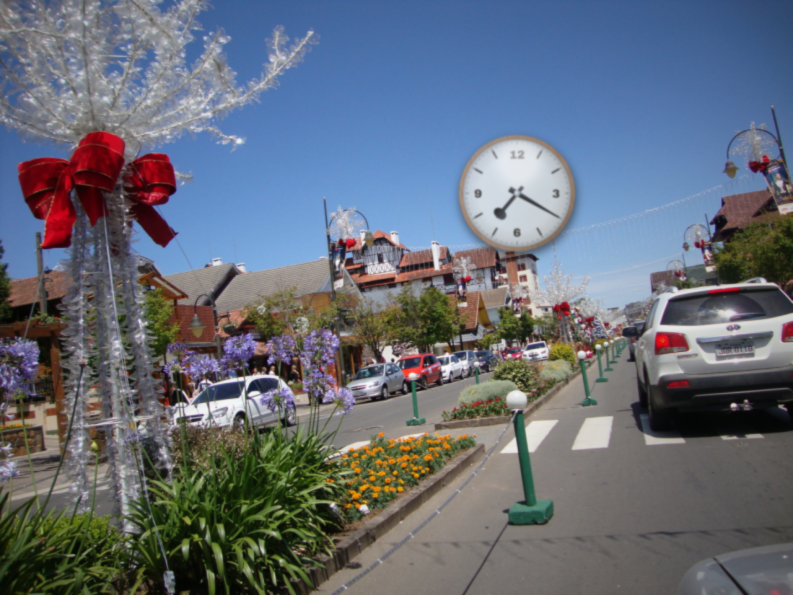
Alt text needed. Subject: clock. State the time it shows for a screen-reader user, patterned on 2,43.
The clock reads 7,20
